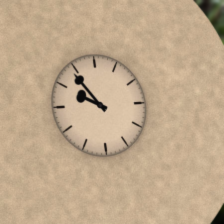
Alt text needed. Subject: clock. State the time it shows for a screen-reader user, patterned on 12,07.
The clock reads 9,54
